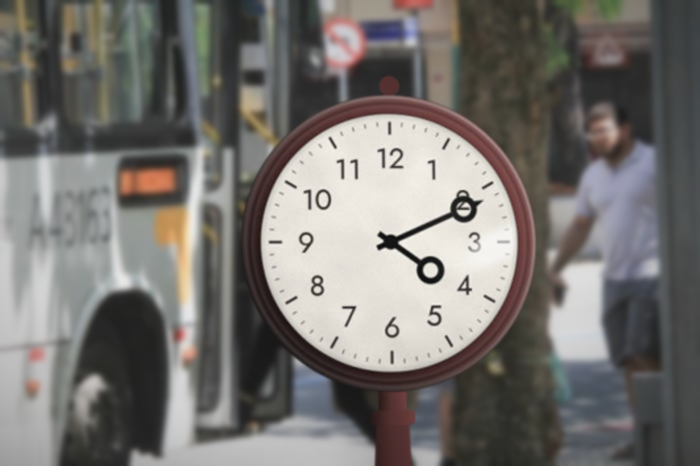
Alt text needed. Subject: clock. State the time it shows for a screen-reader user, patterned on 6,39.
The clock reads 4,11
